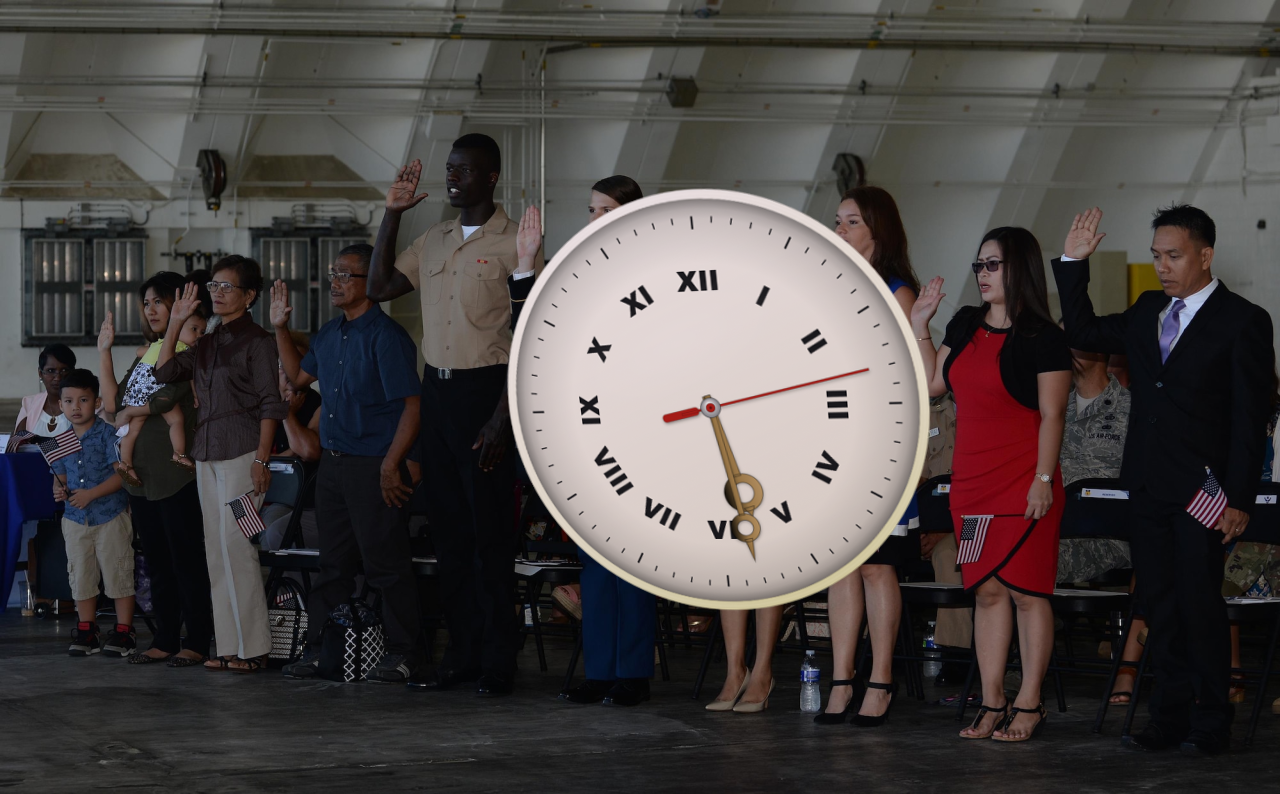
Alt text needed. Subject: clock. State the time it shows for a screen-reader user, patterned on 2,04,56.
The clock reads 5,28,13
